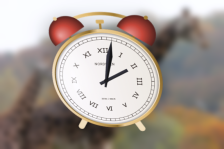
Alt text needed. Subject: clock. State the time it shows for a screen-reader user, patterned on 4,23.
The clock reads 2,02
